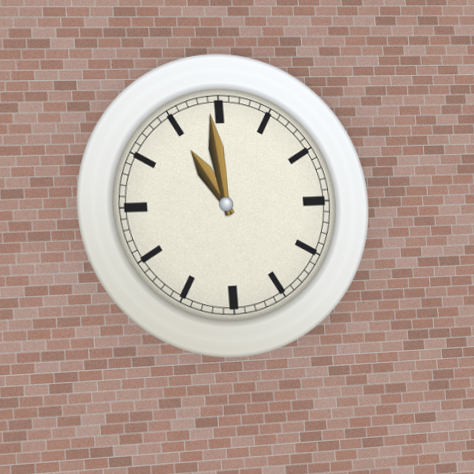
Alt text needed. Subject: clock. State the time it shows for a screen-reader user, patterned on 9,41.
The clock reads 10,59
